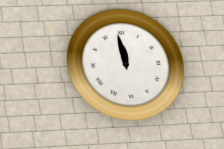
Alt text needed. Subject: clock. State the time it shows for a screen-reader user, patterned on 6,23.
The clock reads 11,59
